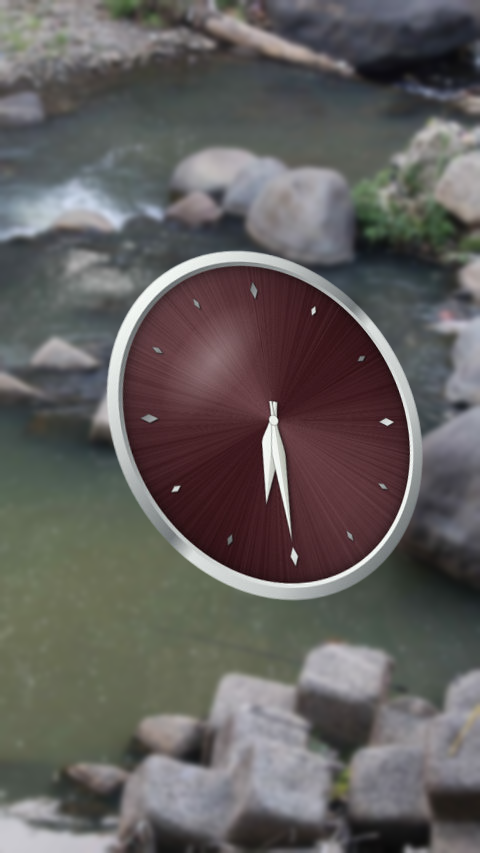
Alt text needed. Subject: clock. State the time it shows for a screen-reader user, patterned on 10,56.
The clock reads 6,30
